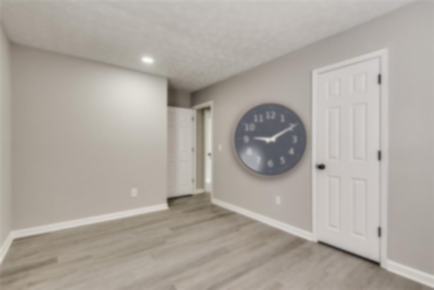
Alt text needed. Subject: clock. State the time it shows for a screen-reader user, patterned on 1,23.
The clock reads 9,10
